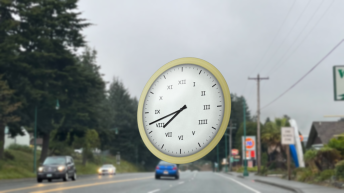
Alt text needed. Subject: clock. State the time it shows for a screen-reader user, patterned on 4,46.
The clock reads 7,42
